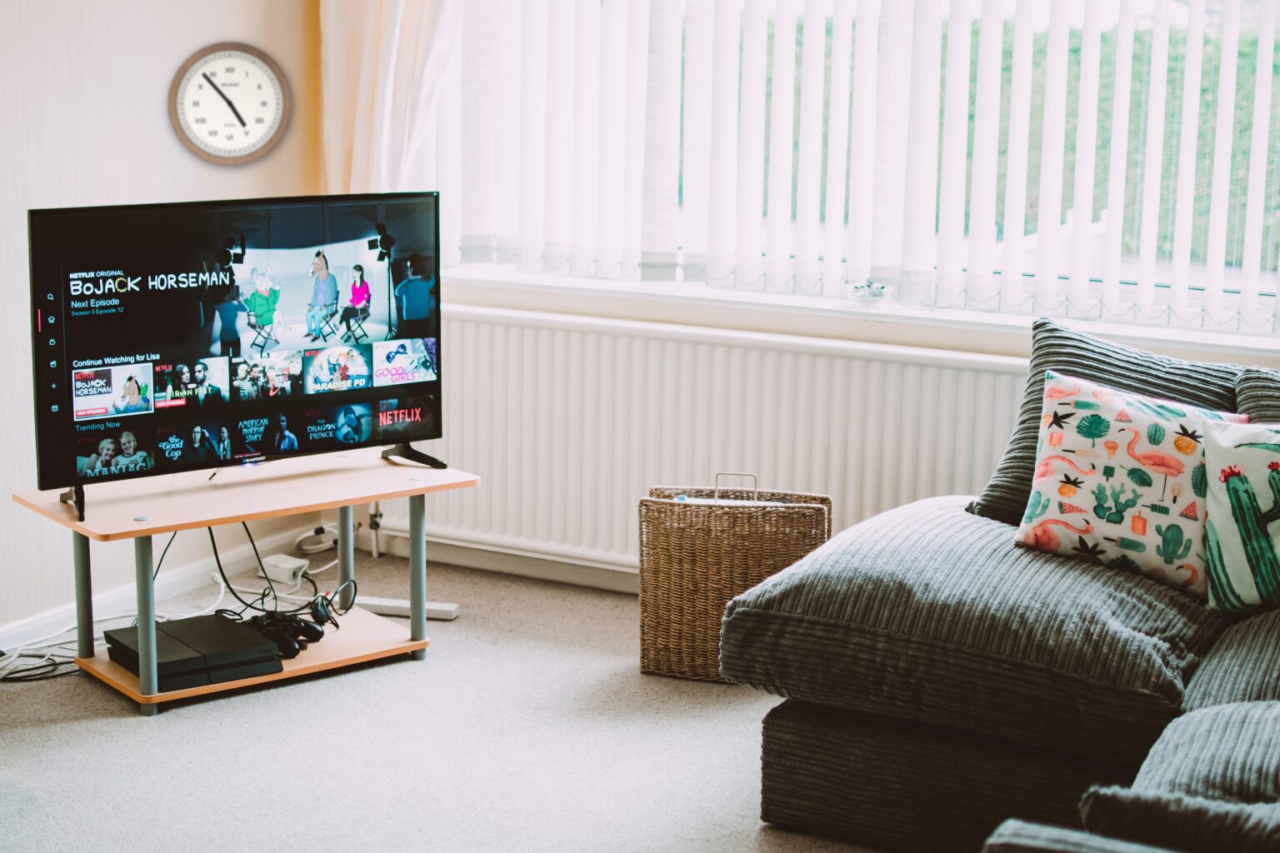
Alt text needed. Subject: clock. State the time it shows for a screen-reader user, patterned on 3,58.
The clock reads 4,53
